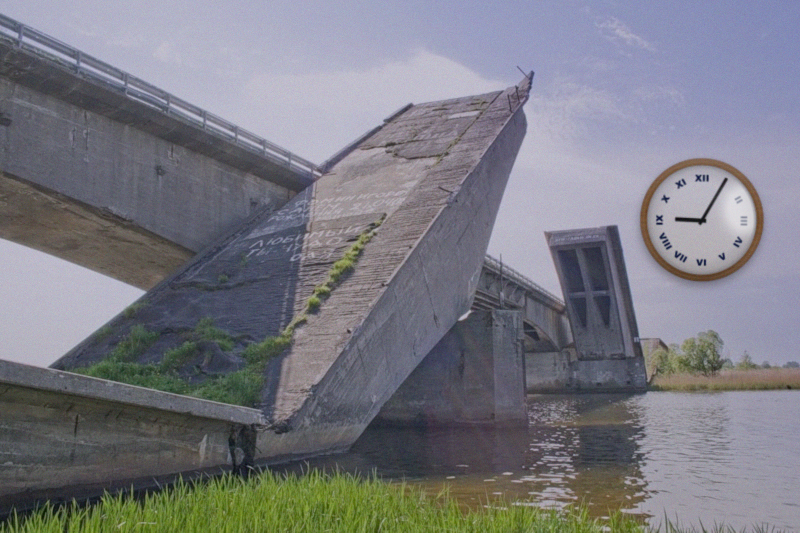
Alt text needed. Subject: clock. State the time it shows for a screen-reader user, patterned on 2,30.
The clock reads 9,05
